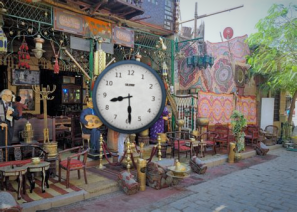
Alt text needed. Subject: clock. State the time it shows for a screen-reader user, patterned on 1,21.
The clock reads 8,29
